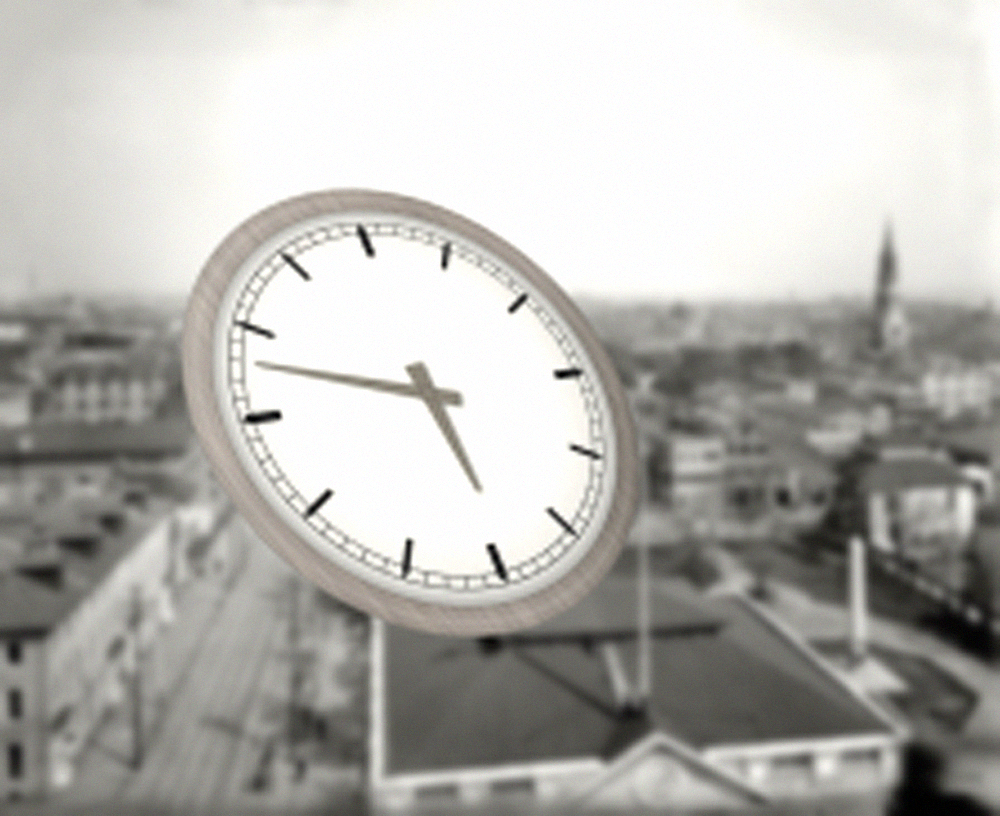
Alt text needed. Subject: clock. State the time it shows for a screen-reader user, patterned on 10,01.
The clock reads 5,48
